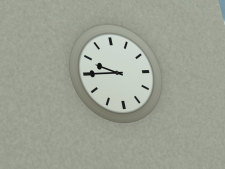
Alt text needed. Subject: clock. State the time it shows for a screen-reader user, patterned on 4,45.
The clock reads 9,45
